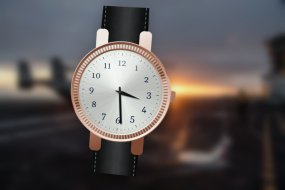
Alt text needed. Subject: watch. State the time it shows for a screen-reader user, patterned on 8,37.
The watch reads 3,29
